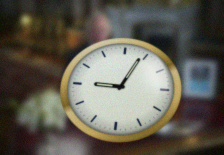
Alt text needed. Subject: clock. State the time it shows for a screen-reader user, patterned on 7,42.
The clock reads 9,04
